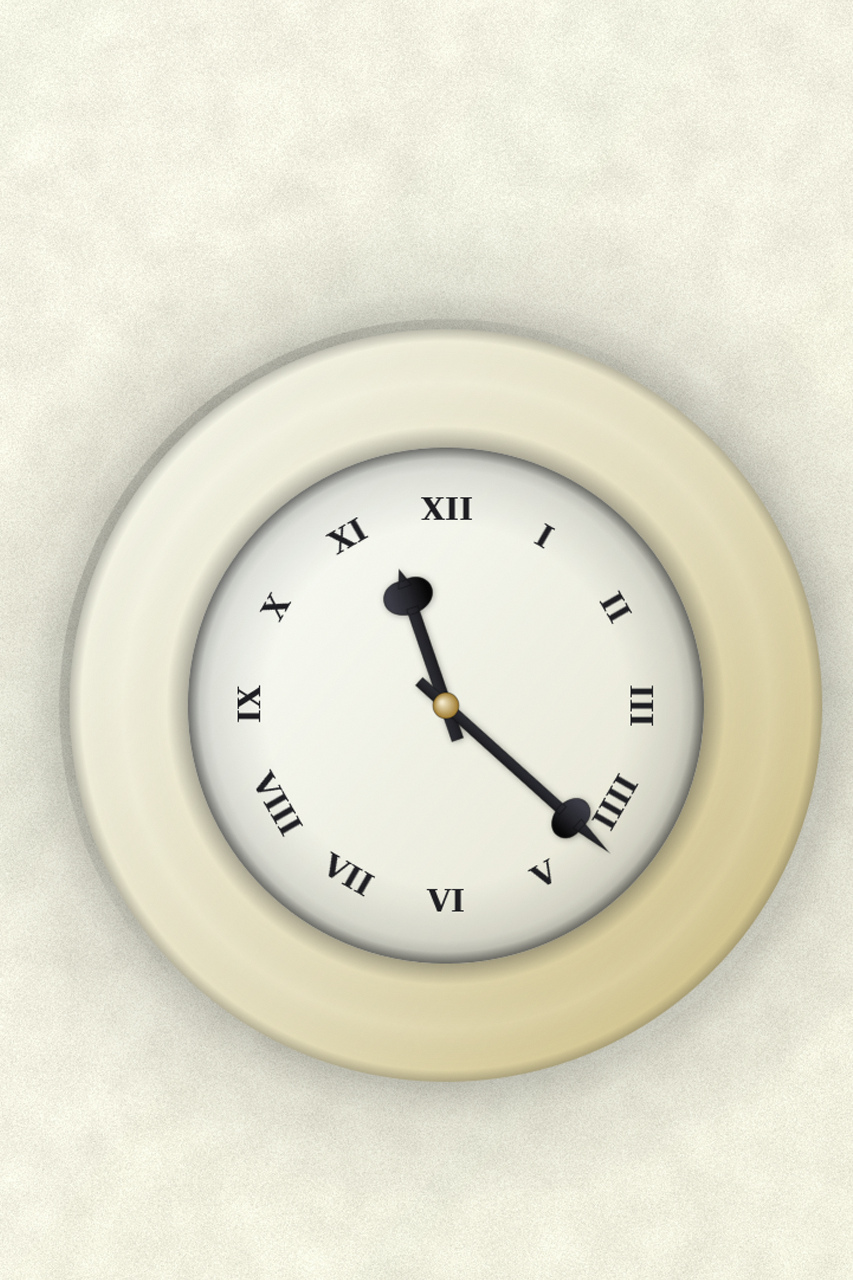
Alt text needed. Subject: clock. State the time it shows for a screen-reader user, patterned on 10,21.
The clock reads 11,22
